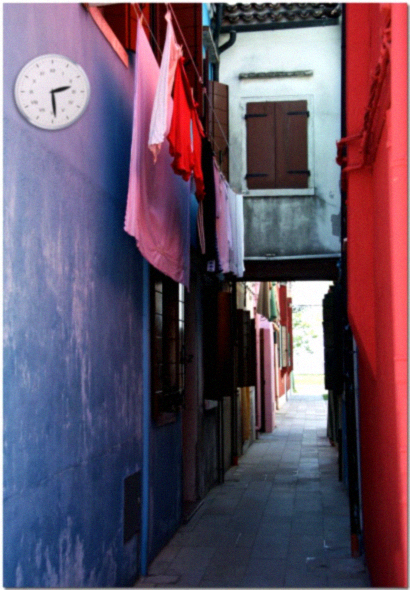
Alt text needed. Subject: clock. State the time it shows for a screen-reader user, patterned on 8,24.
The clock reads 2,29
